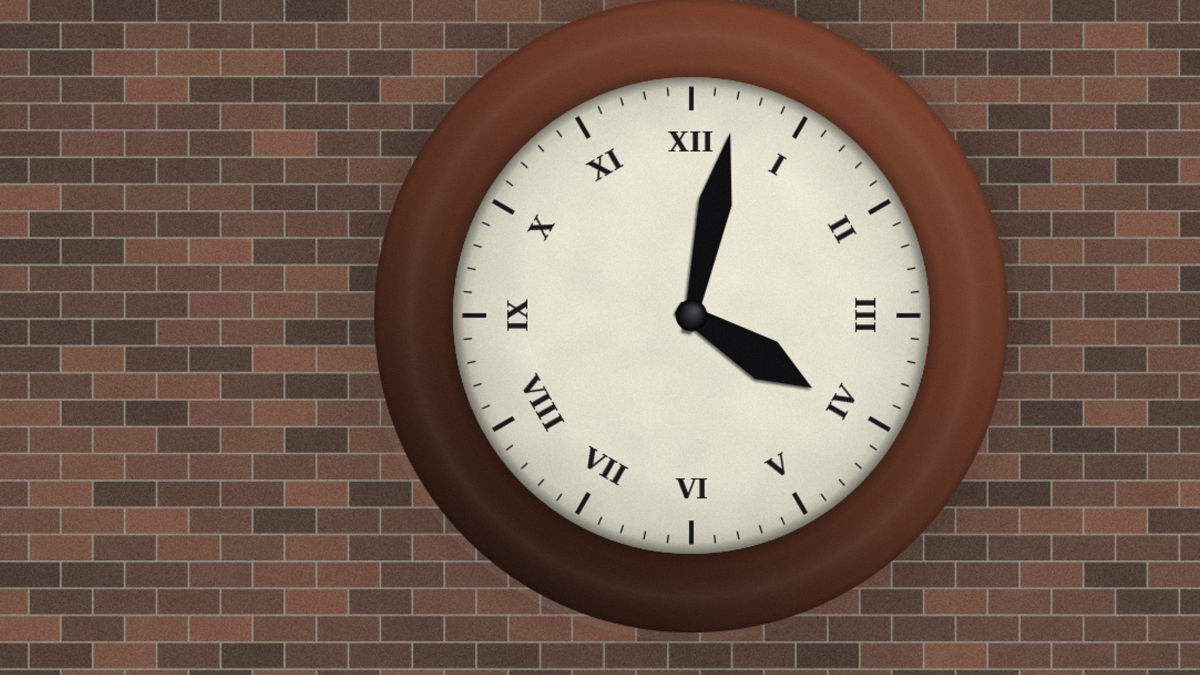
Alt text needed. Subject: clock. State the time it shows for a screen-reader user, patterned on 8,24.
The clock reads 4,02
